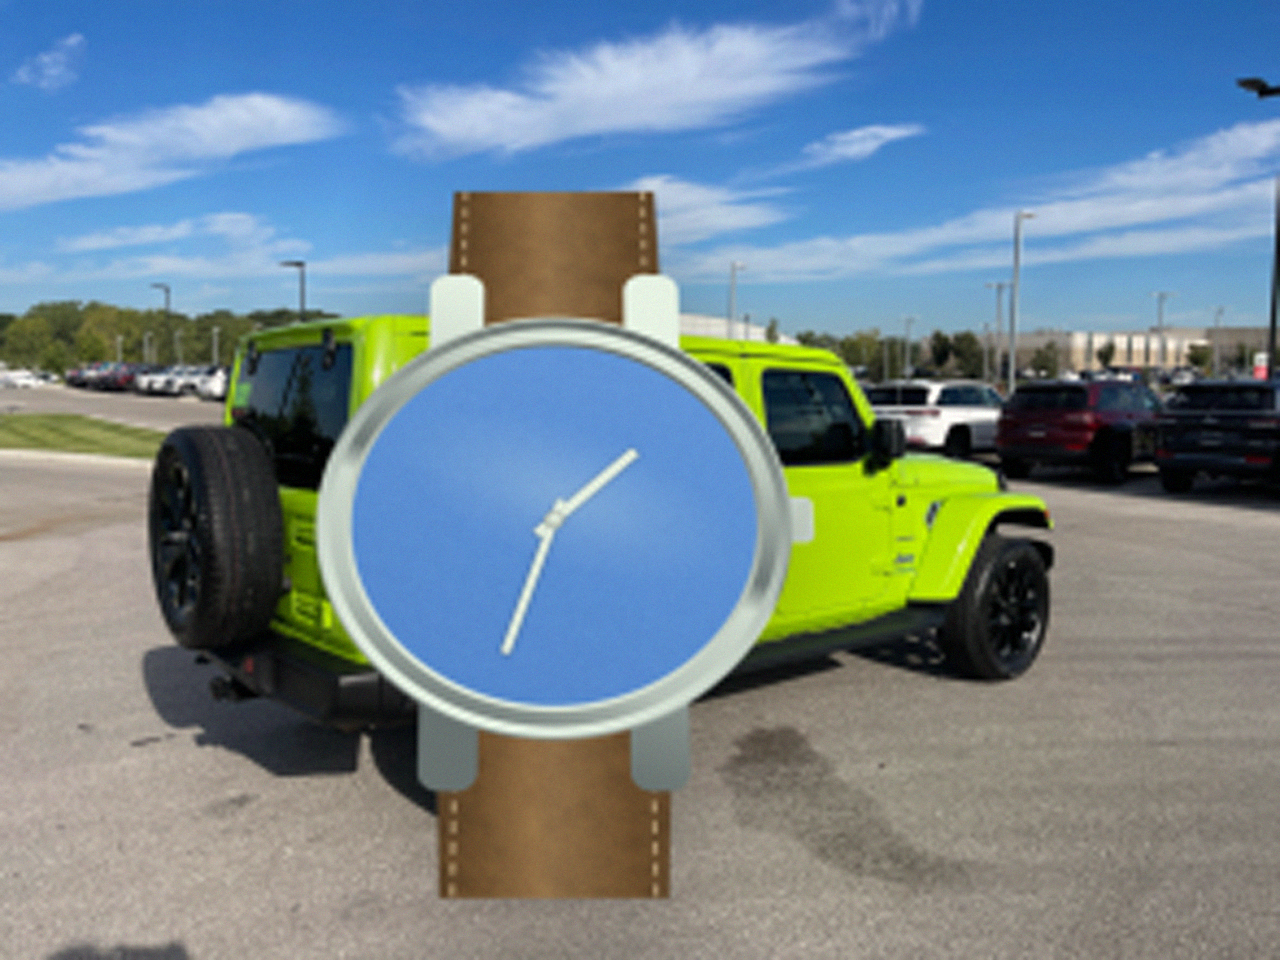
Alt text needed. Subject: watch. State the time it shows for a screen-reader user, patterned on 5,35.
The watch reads 1,33
